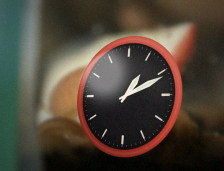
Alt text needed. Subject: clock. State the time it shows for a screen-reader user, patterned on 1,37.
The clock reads 1,11
